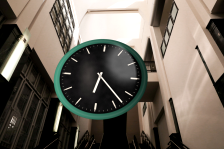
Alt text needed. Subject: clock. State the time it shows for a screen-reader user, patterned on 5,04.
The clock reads 6,23
